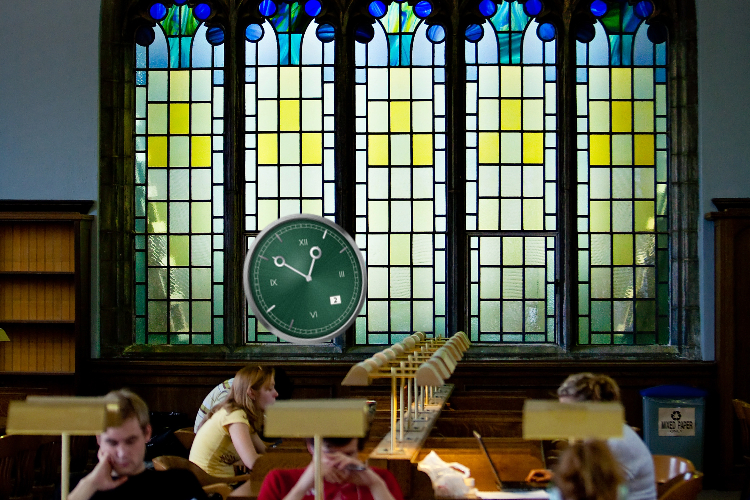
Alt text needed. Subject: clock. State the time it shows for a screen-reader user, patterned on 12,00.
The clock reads 12,51
